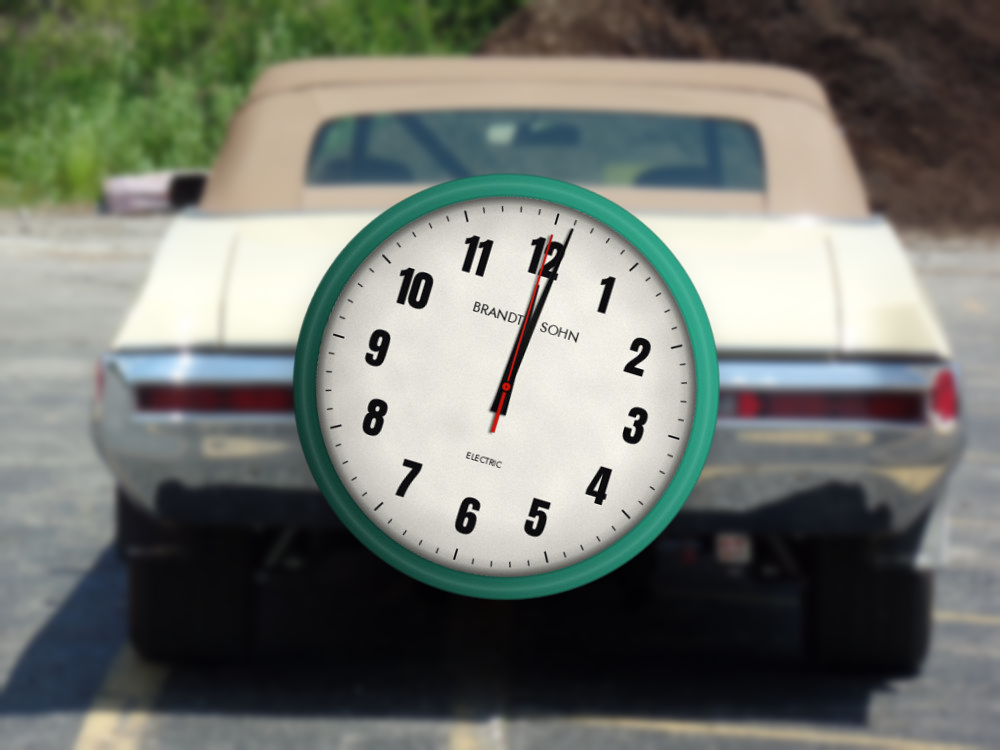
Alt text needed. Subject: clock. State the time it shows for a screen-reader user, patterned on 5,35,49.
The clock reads 12,01,00
